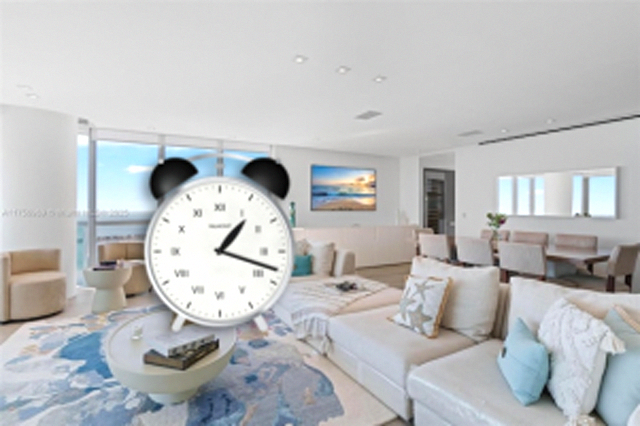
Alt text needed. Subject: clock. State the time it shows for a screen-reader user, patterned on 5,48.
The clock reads 1,18
